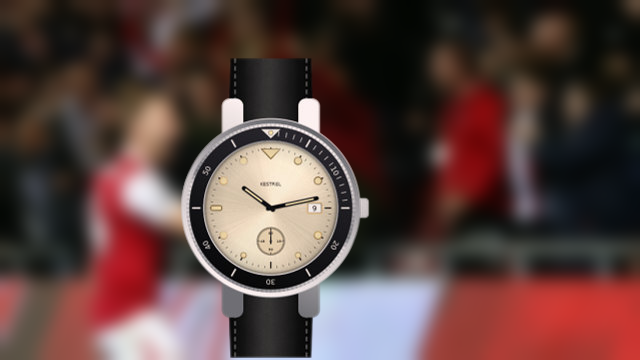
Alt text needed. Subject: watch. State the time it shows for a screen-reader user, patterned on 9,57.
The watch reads 10,13
